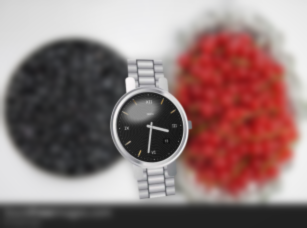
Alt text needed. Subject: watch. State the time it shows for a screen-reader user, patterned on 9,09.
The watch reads 3,32
